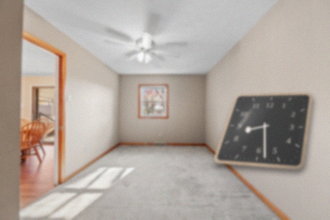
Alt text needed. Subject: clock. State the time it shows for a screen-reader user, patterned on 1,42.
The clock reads 8,28
